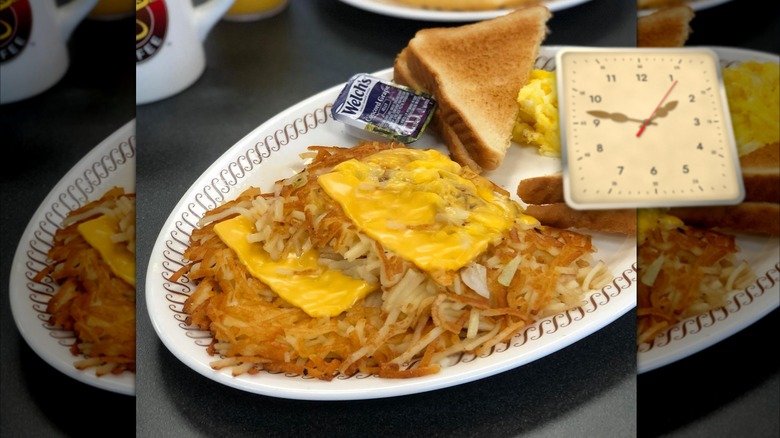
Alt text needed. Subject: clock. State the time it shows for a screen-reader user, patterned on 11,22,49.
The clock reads 1,47,06
